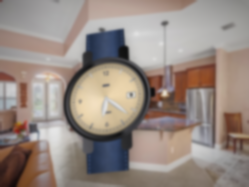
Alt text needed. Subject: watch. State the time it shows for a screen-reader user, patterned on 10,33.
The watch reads 6,22
